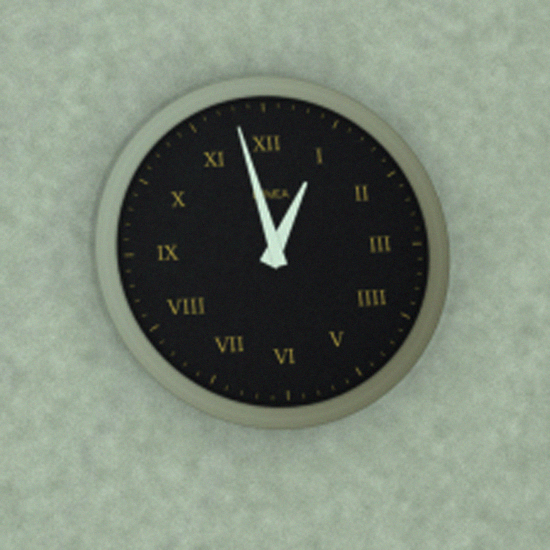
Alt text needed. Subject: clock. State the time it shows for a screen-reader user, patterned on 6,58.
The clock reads 12,58
